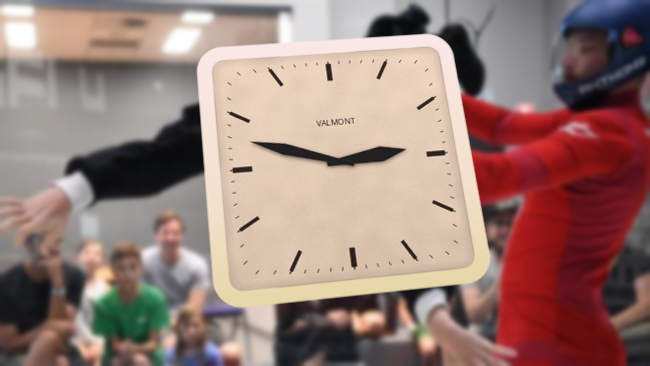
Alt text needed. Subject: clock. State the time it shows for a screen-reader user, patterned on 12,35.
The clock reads 2,48
